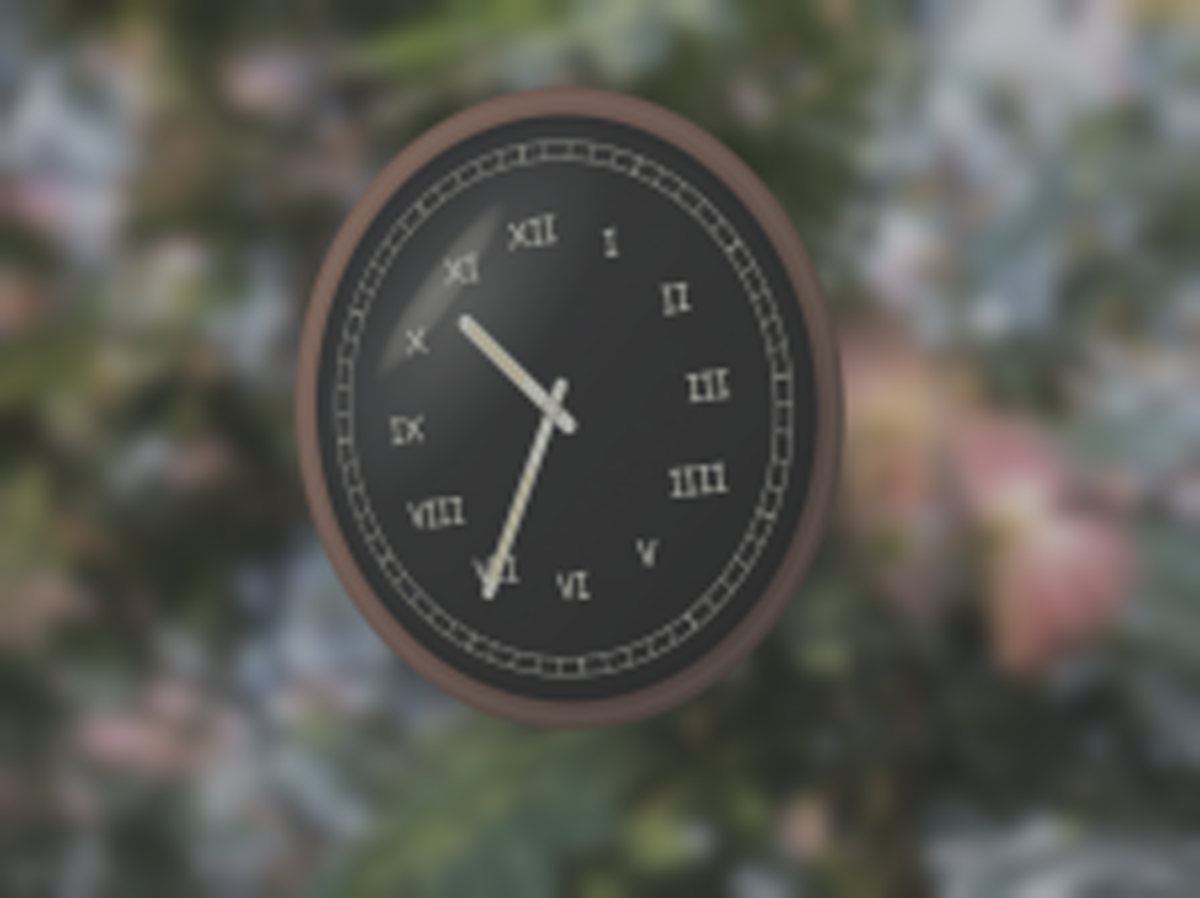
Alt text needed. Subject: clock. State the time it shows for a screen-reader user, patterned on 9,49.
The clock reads 10,35
